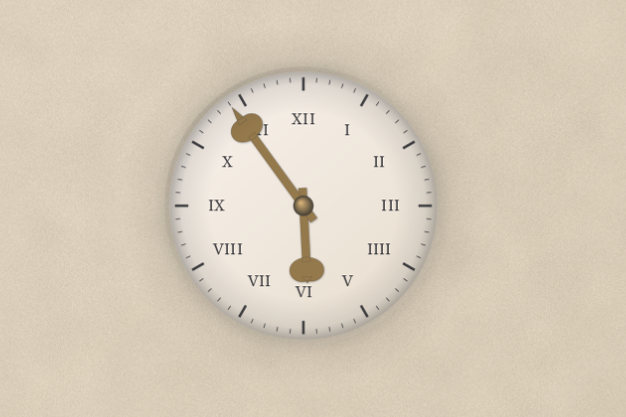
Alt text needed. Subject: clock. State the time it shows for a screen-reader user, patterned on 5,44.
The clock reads 5,54
